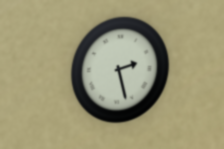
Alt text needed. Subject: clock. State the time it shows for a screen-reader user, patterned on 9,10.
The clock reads 2,27
